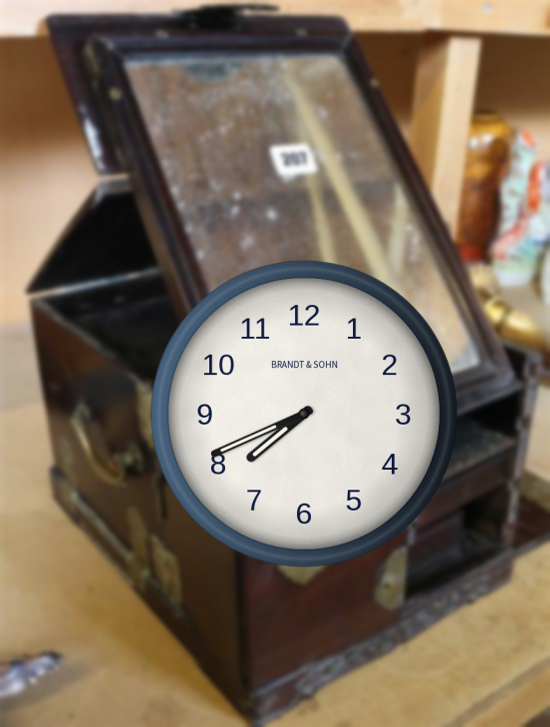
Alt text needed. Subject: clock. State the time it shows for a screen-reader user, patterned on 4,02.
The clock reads 7,41
